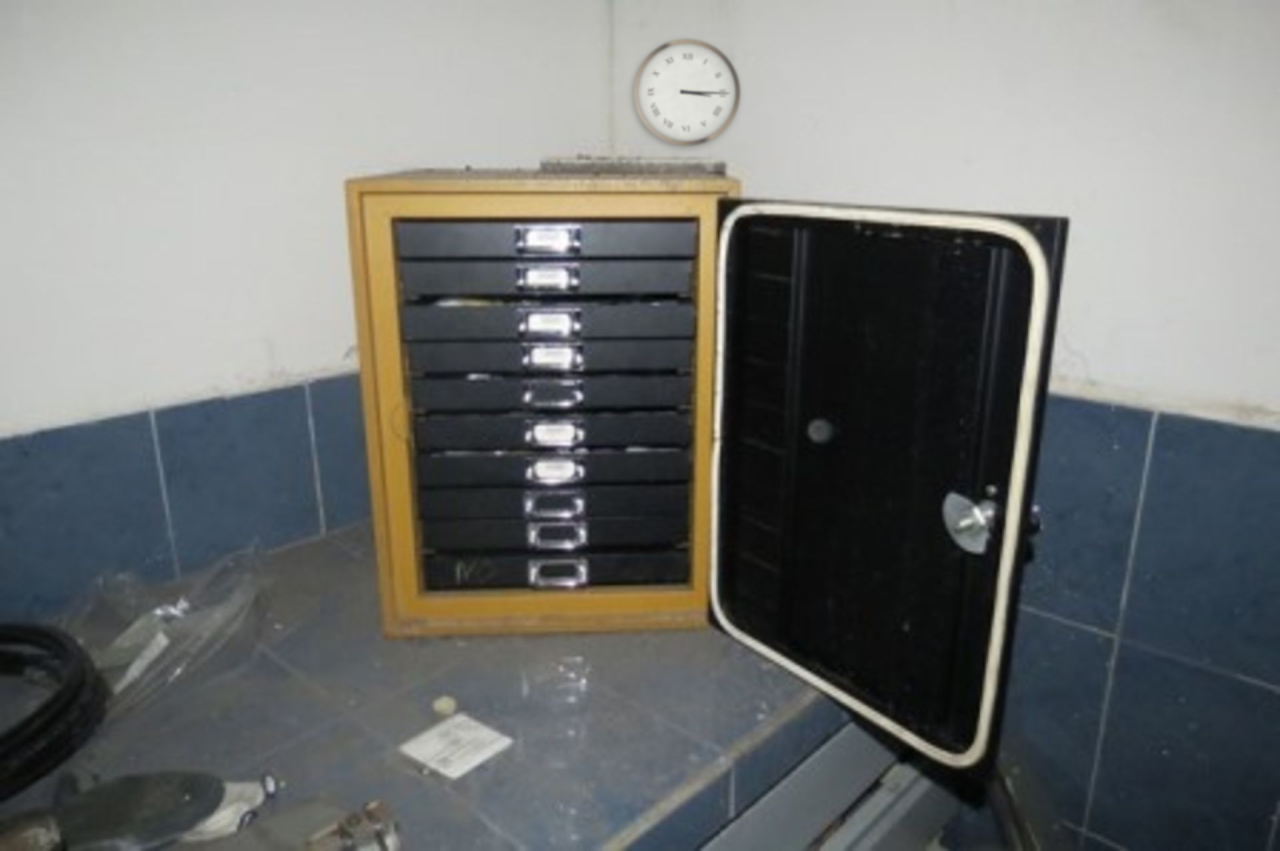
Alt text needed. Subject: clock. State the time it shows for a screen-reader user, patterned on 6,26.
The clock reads 3,15
